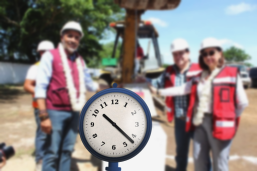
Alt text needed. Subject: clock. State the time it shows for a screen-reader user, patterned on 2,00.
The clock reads 10,22
